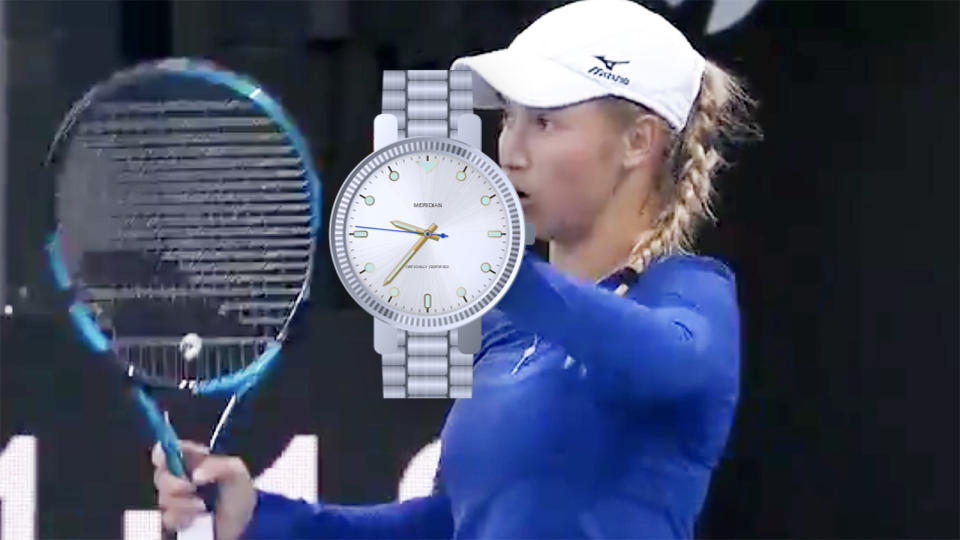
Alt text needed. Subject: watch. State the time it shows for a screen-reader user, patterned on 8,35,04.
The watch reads 9,36,46
